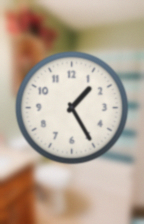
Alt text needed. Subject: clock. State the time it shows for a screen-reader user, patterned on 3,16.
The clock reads 1,25
